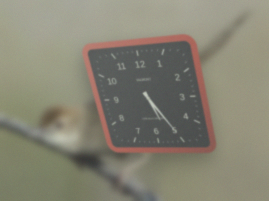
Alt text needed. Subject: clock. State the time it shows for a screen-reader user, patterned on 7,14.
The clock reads 5,25
